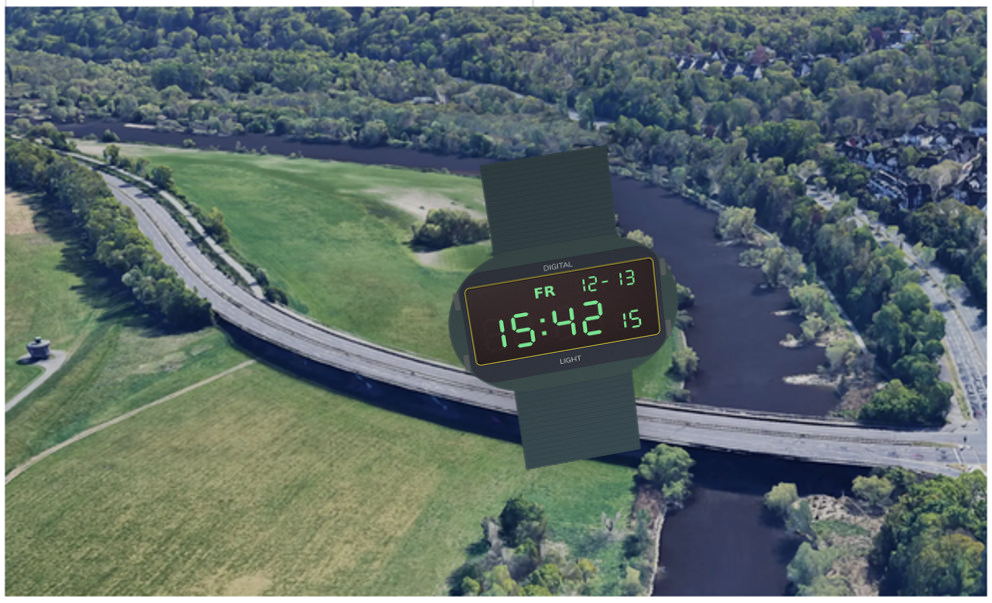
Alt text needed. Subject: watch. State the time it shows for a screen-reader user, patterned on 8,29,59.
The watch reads 15,42,15
